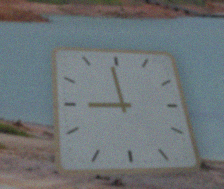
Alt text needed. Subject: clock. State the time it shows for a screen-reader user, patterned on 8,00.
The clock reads 8,59
